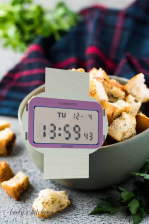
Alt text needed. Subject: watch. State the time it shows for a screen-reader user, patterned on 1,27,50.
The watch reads 13,59,43
